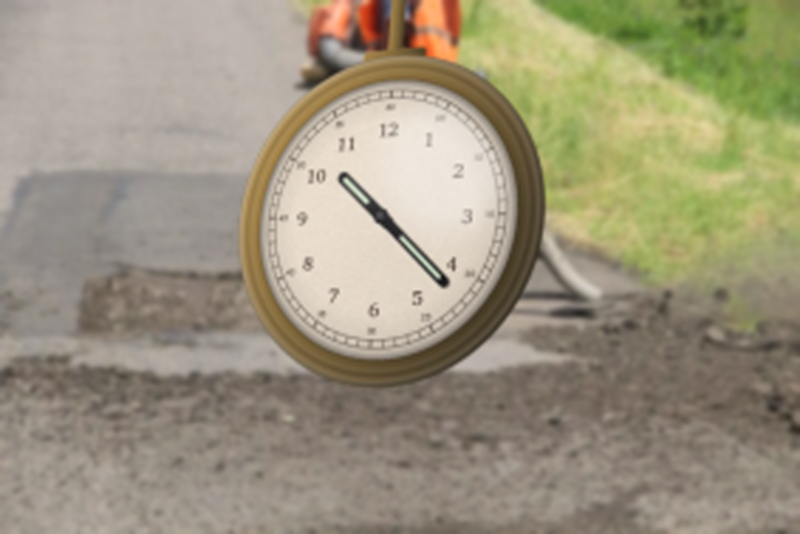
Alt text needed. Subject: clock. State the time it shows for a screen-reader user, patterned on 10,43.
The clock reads 10,22
